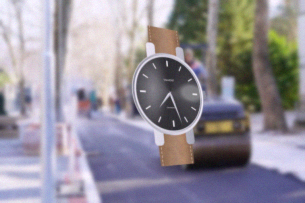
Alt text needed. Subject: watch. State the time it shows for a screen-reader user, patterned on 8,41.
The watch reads 7,27
